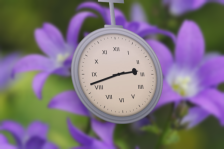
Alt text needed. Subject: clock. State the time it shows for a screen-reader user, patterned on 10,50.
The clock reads 2,42
